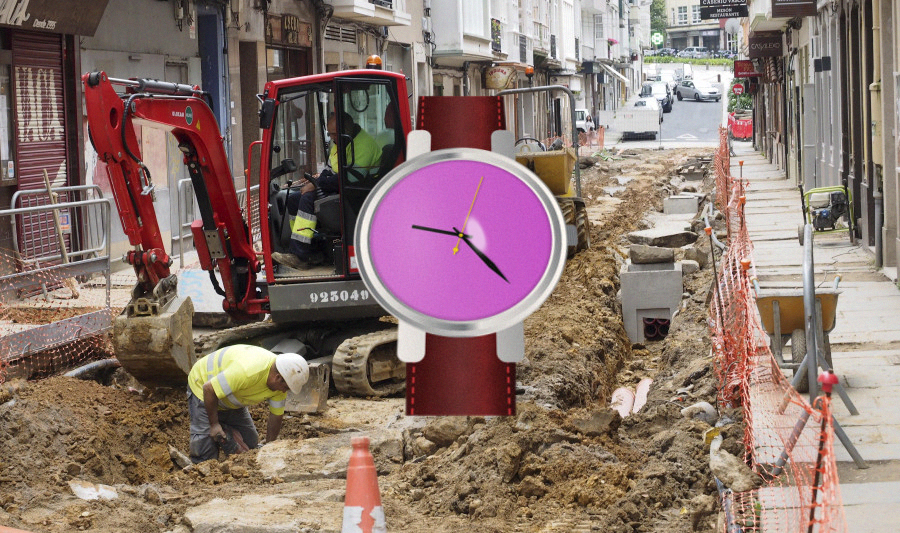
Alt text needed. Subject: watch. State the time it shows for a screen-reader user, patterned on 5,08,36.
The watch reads 9,23,03
